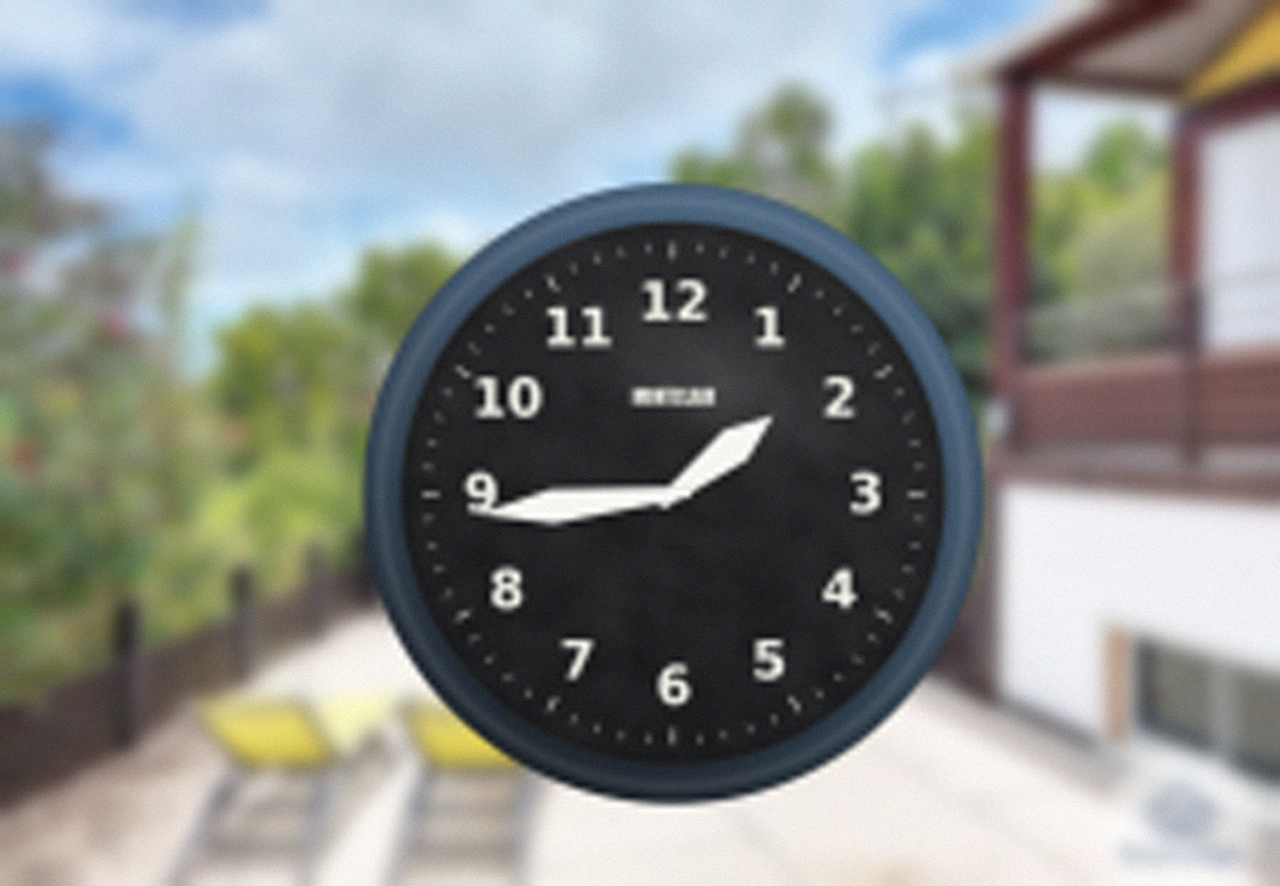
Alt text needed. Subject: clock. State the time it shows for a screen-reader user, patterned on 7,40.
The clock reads 1,44
